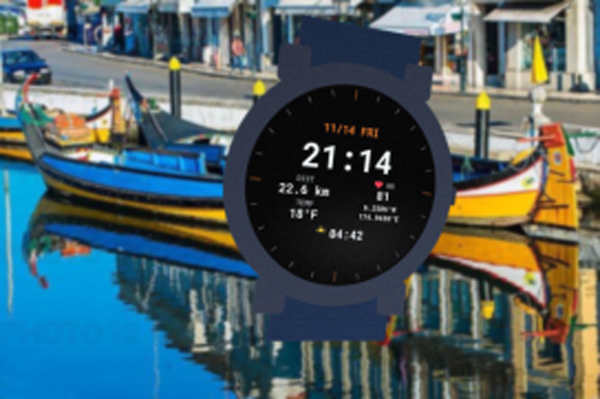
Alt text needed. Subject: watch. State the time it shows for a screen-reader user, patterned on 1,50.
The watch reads 21,14
